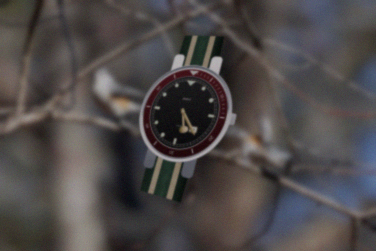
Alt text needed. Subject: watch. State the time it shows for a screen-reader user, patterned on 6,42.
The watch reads 5,23
